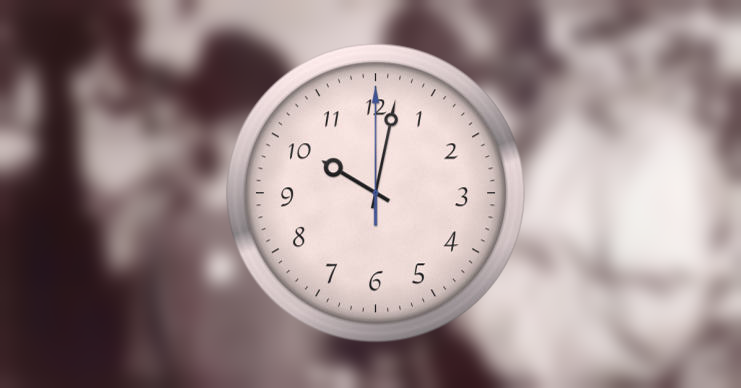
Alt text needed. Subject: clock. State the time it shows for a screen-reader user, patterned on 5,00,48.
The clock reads 10,02,00
